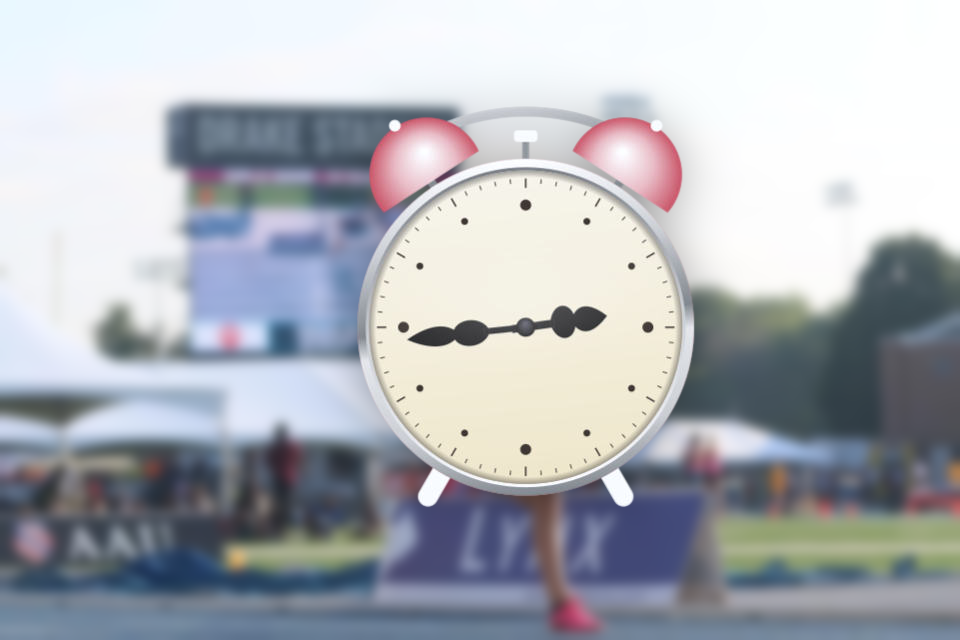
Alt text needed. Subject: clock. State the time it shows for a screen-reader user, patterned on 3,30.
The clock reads 2,44
